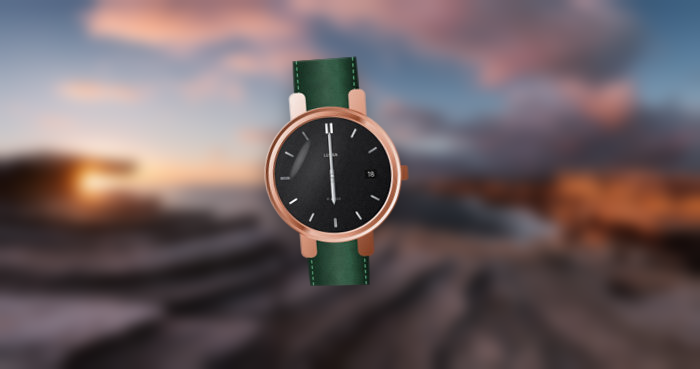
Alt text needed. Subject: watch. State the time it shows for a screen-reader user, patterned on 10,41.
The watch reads 6,00
